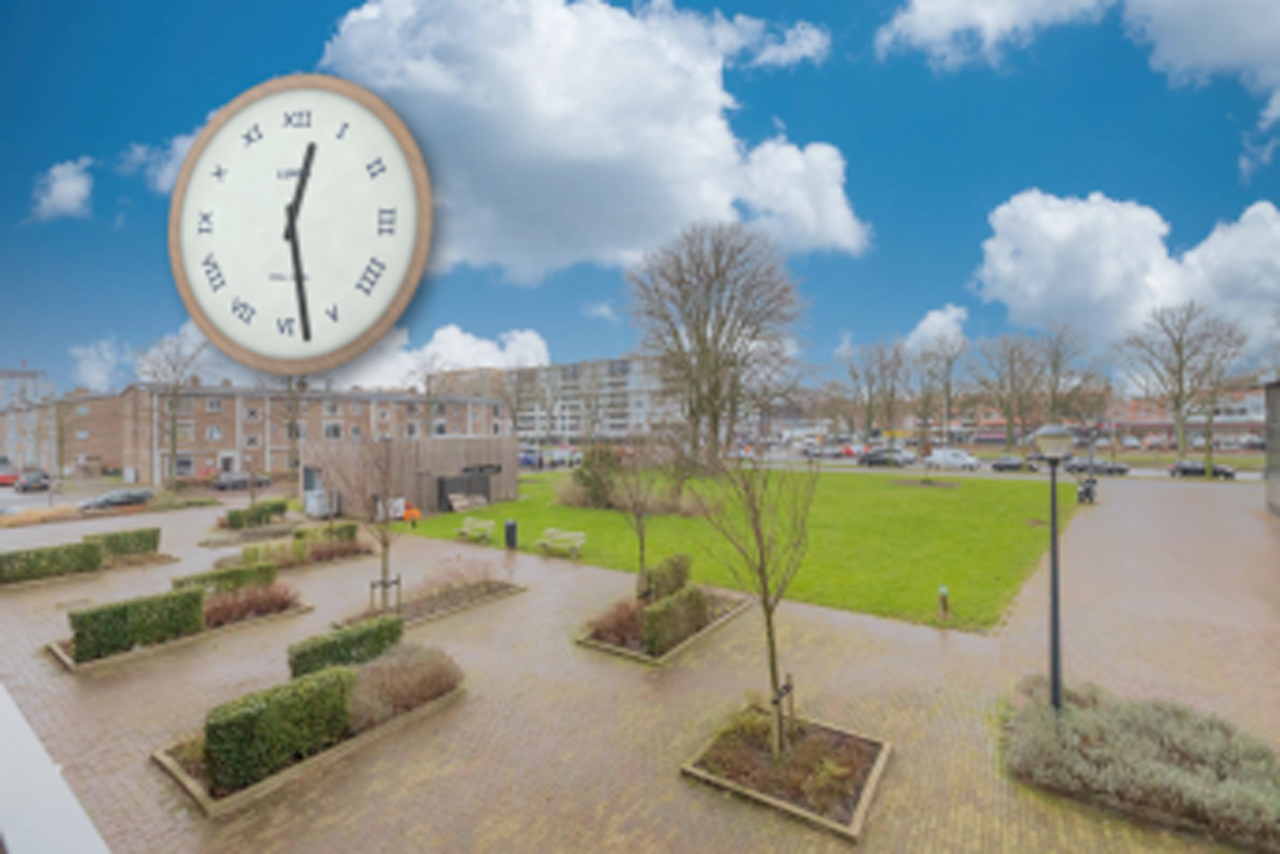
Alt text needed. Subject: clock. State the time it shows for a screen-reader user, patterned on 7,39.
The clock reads 12,28
